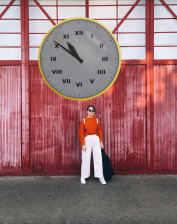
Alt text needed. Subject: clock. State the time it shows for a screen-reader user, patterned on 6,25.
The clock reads 10,51
